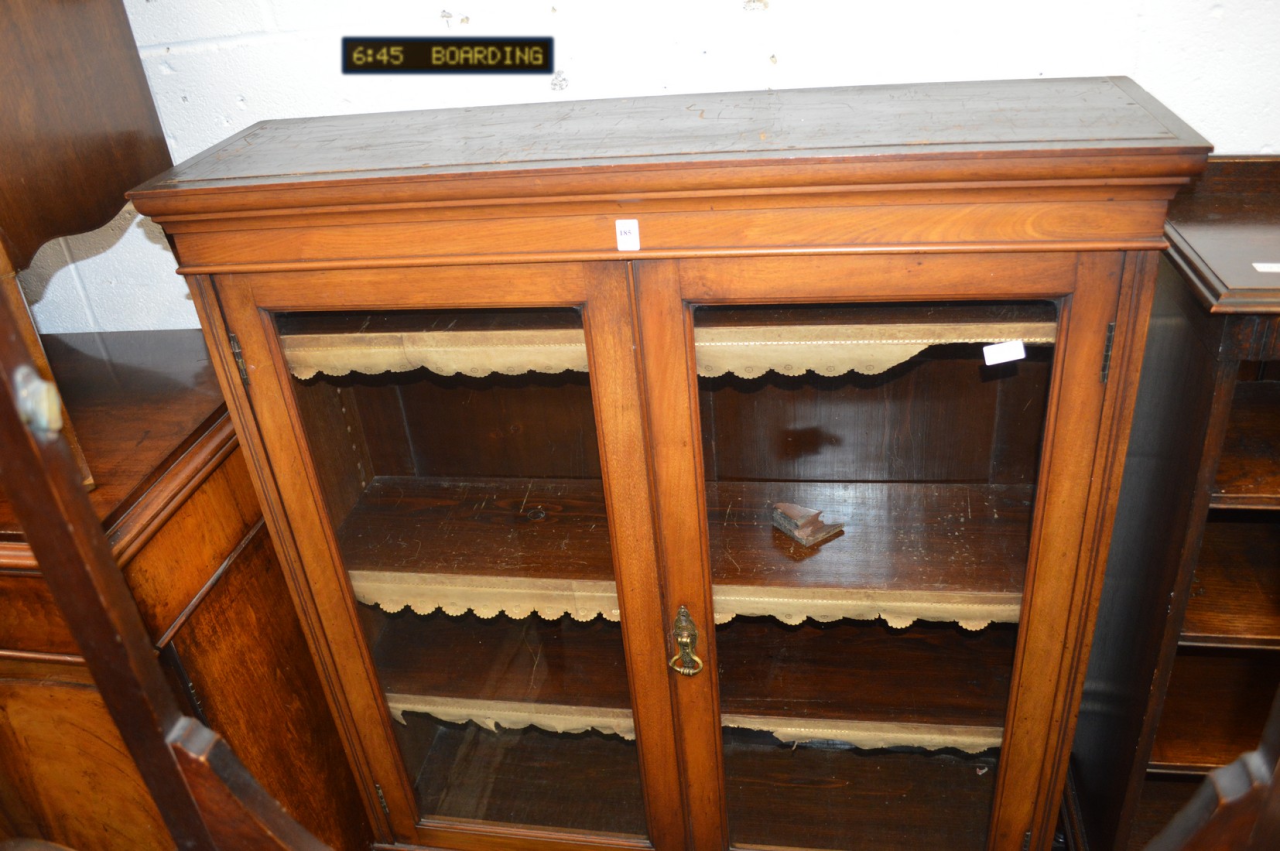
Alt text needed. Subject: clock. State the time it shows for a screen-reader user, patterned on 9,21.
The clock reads 6,45
